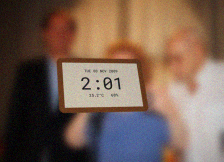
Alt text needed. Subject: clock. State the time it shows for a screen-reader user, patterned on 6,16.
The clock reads 2,01
